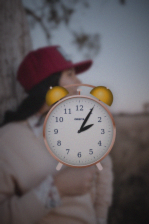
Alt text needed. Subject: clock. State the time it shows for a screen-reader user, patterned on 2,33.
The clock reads 2,05
